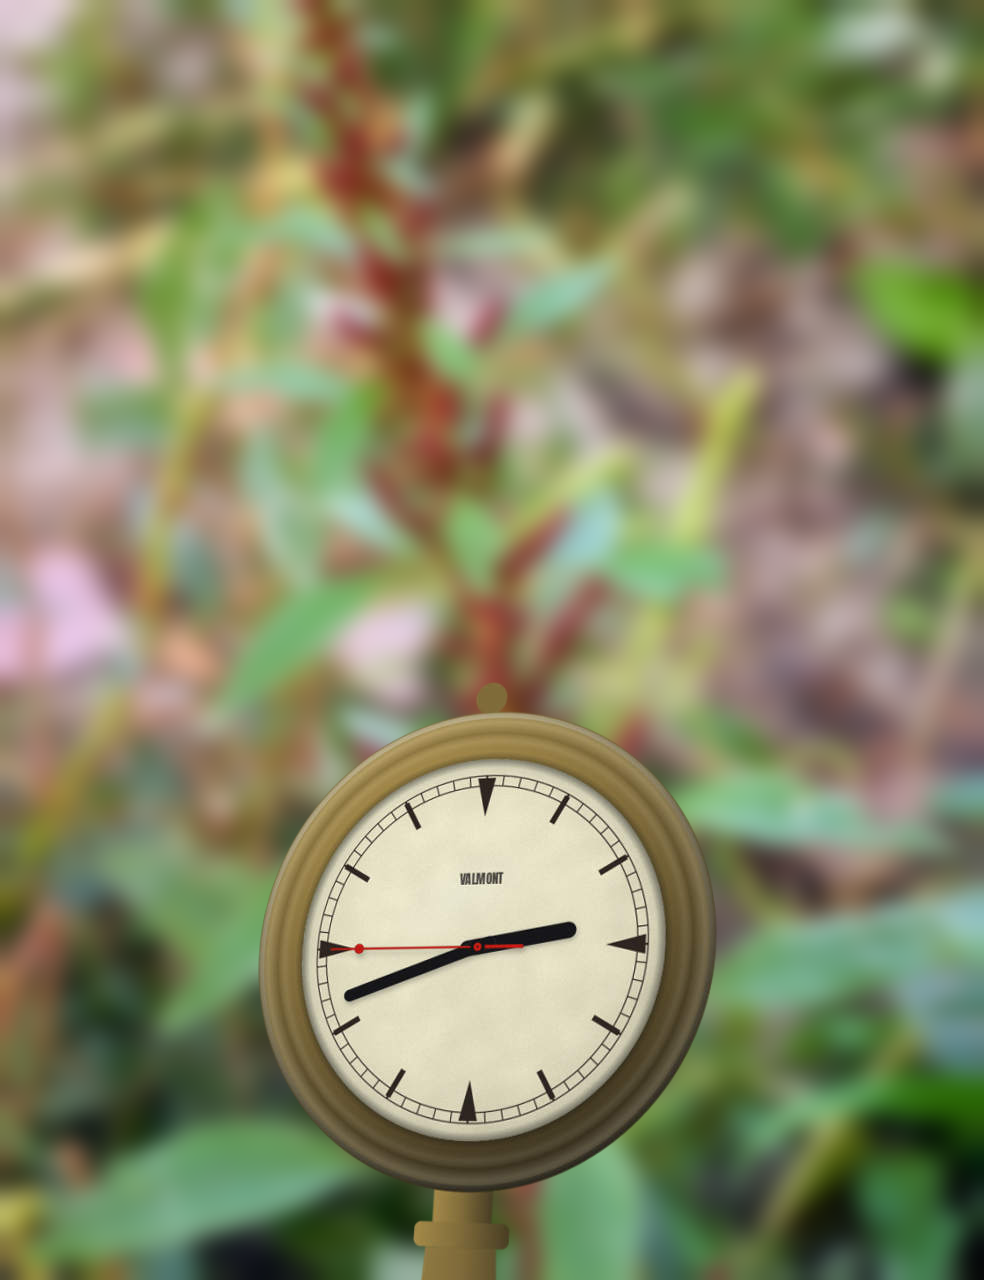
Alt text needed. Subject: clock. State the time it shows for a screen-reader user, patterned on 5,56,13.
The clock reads 2,41,45
